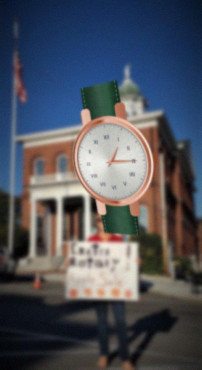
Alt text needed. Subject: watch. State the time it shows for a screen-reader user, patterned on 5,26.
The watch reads 1,15
